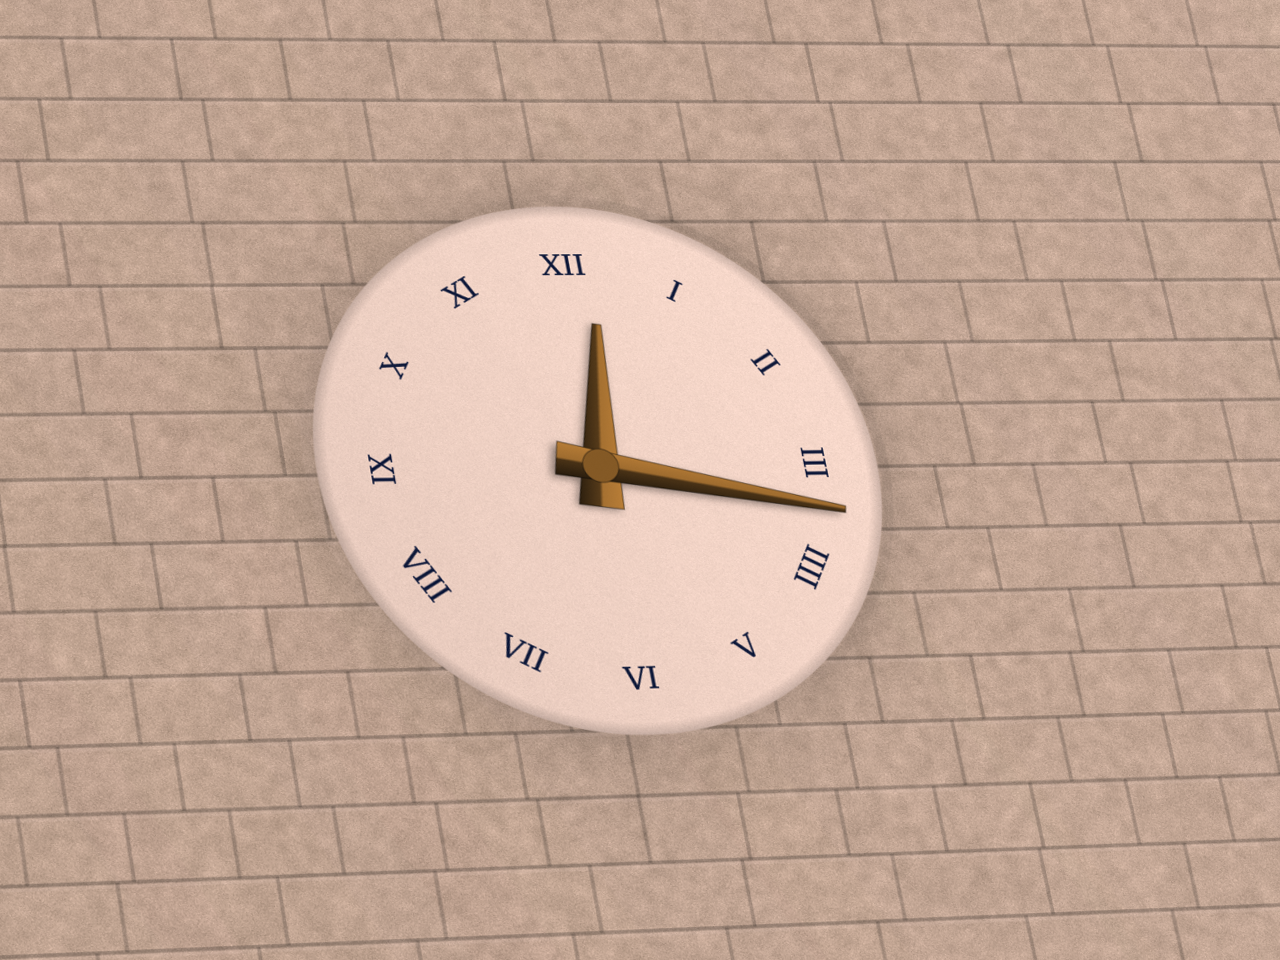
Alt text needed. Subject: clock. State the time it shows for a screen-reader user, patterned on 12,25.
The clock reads 12,17
